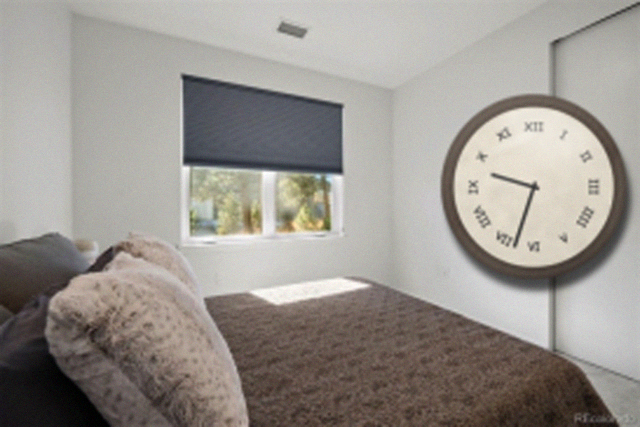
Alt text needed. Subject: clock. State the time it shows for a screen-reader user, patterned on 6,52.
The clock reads 9,33
